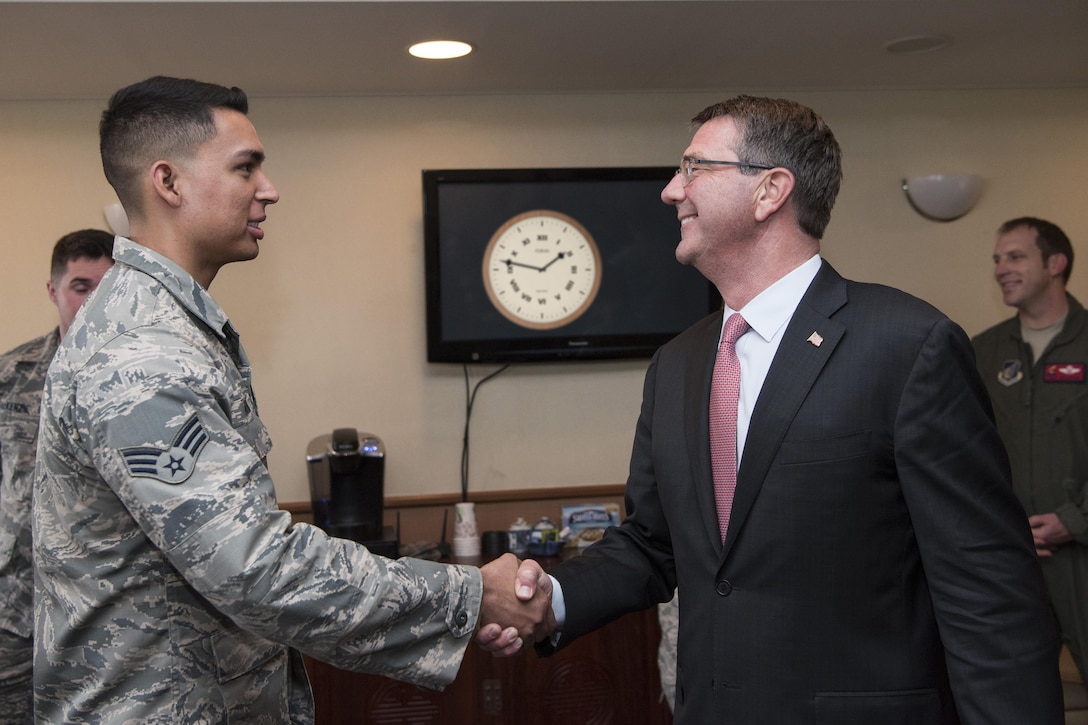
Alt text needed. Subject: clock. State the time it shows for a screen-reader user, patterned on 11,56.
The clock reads 1,47
